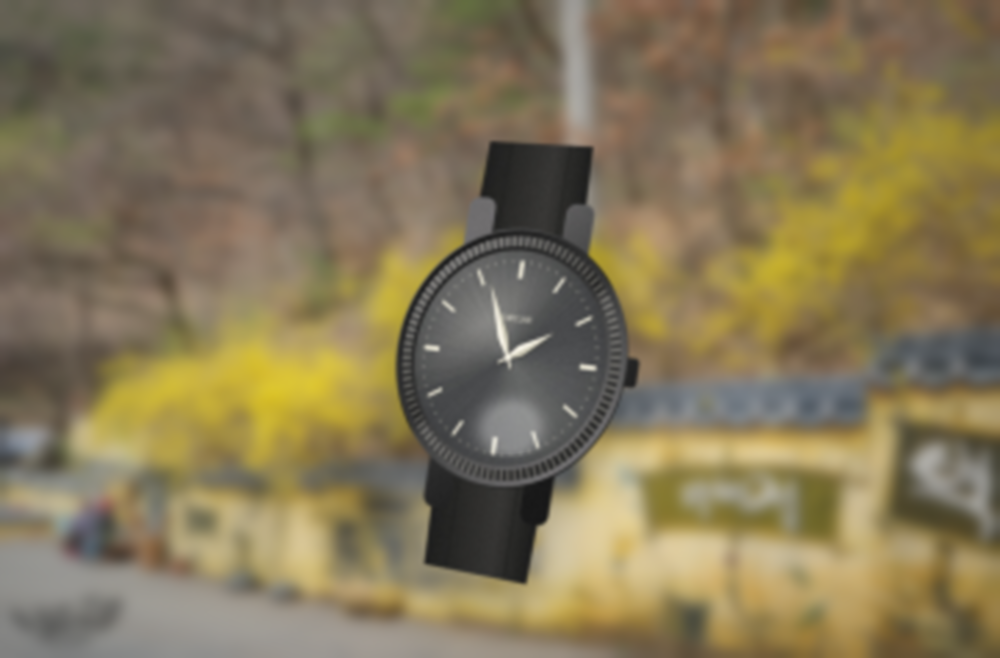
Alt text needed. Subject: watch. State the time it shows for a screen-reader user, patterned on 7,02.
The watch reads 1,56
